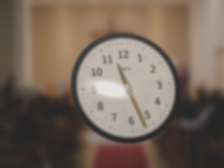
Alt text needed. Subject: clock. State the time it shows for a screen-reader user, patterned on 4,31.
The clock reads 11,27
